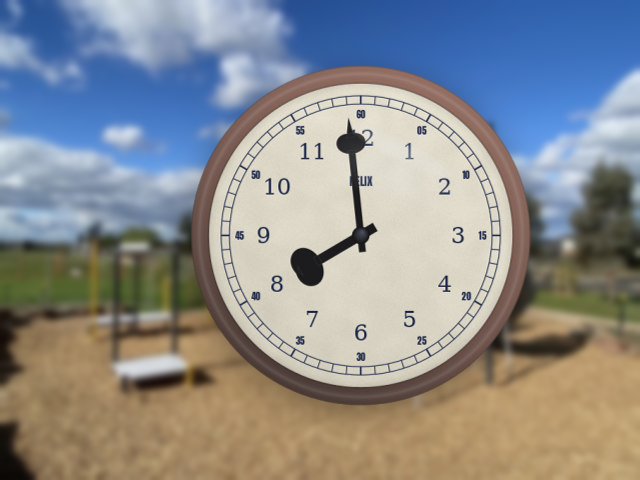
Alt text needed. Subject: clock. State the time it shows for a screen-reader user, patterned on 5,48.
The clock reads 7,59
